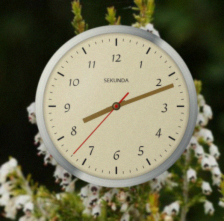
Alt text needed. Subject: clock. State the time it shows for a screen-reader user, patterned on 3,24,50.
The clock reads 8,11,37
